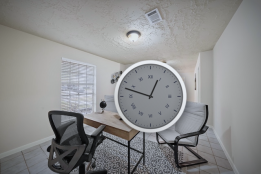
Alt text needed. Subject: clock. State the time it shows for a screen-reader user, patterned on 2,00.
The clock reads 12,48
